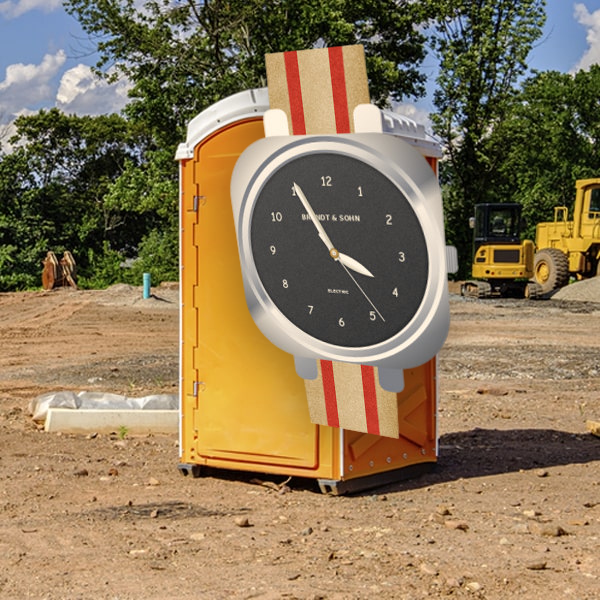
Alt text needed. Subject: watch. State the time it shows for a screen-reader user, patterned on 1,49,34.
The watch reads 3,55,24
